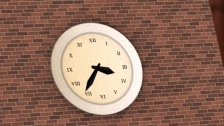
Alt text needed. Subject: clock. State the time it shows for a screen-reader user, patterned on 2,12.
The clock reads 3,36
